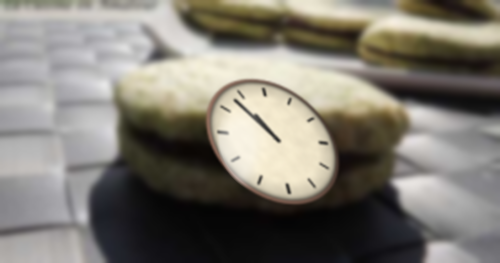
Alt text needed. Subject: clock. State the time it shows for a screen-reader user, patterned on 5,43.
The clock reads 10,53
